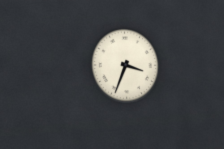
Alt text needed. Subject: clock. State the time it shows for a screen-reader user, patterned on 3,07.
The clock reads 3,34
